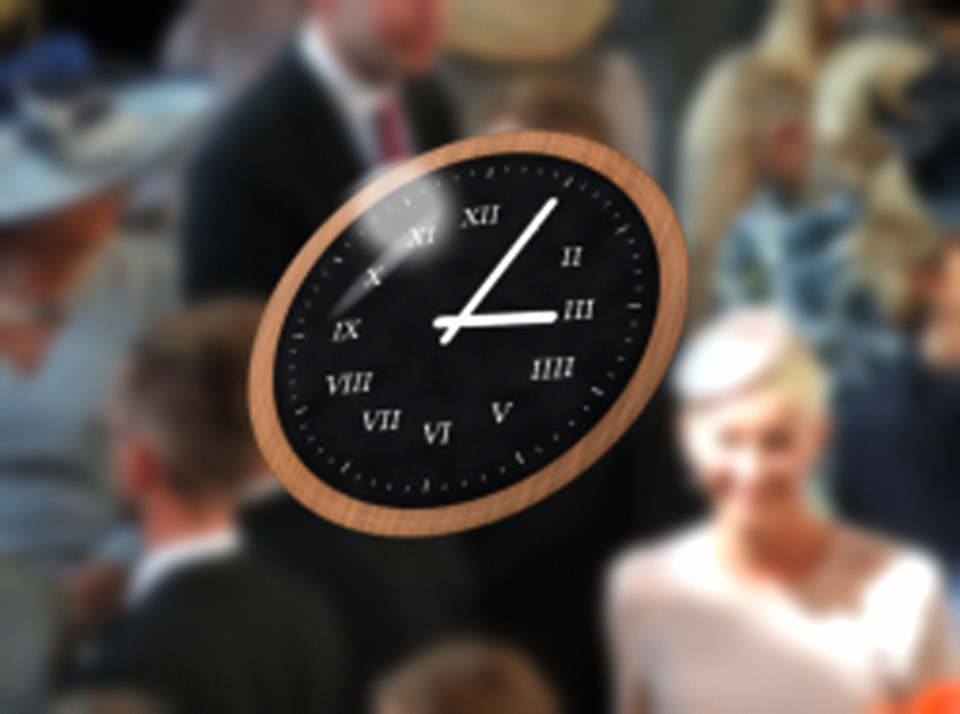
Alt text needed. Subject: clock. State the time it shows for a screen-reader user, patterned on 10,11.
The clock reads 3,05
